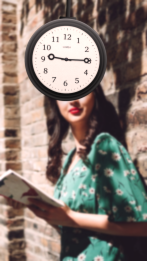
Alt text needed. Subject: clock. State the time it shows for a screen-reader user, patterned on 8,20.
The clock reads 9,15
